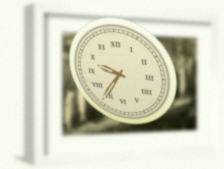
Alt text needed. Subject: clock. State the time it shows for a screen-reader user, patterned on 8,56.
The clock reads 9,36
